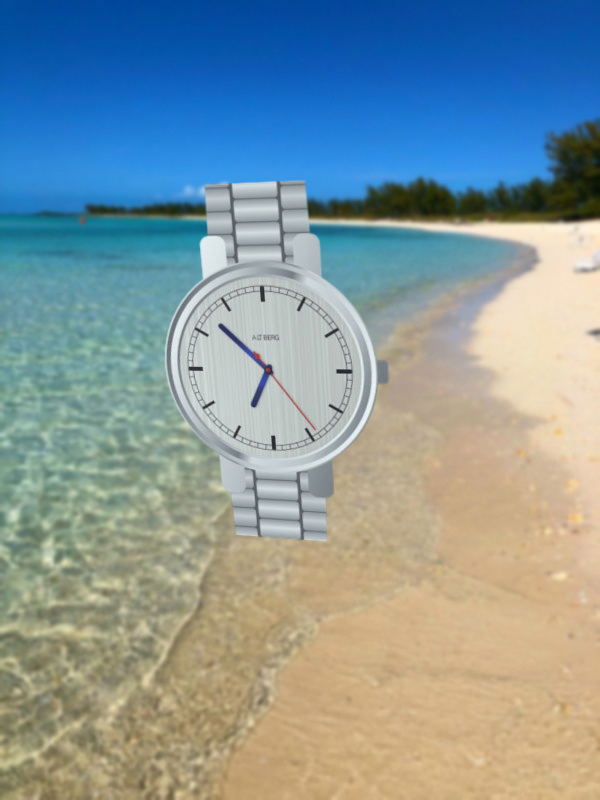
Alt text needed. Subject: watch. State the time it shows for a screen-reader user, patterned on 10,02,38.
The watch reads 6,52,24
